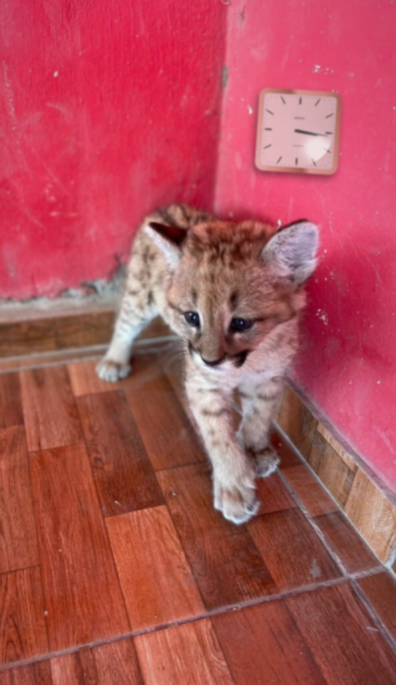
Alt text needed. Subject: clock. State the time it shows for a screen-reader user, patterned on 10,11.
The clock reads 3,16
